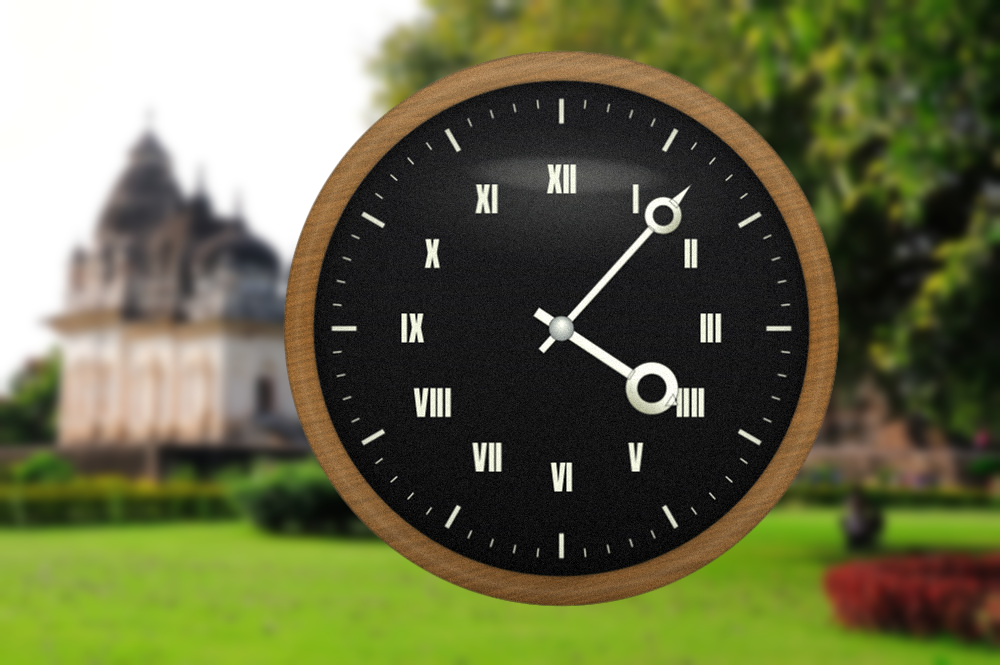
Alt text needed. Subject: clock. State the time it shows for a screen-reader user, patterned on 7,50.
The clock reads 4,07
